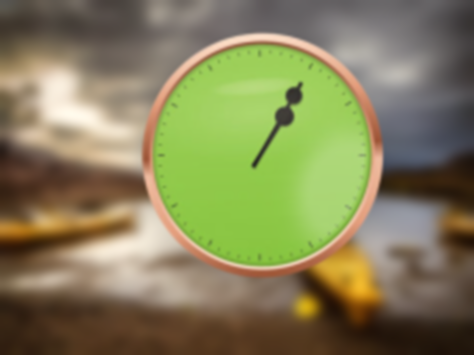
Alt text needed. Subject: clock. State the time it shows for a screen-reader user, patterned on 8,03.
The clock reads 1,05
